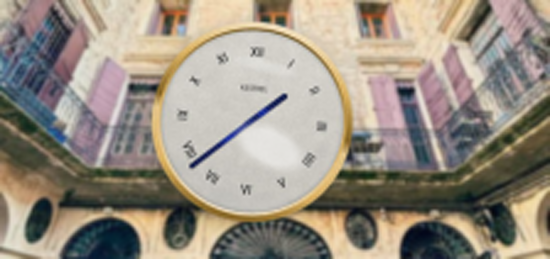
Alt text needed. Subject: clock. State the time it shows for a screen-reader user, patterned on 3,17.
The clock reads 1,38
